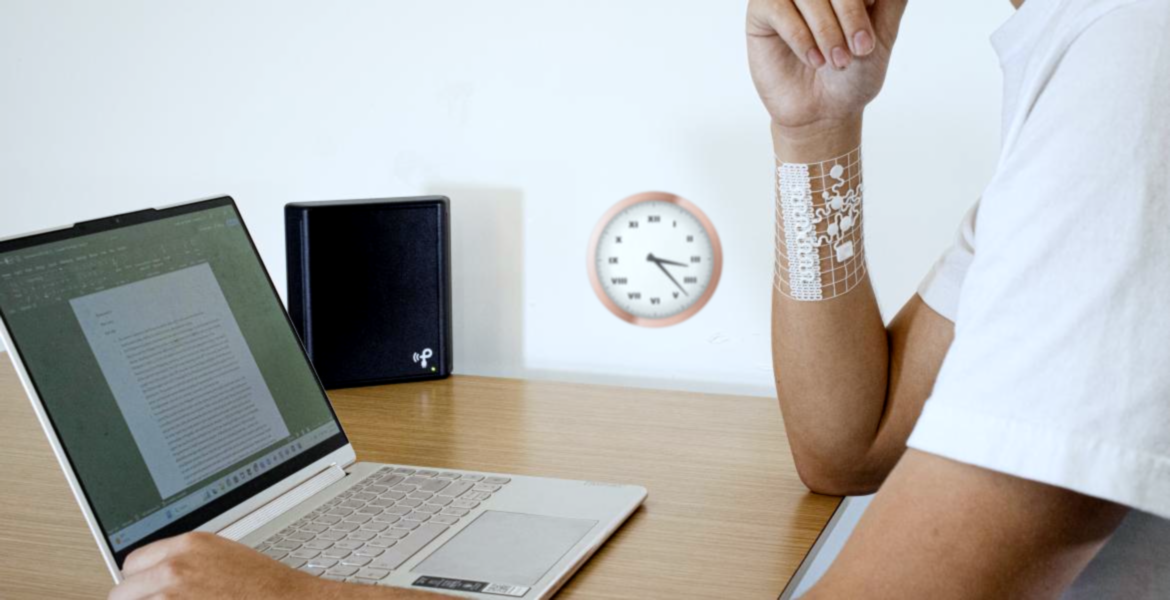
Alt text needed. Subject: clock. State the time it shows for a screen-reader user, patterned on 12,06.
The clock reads 3,23
